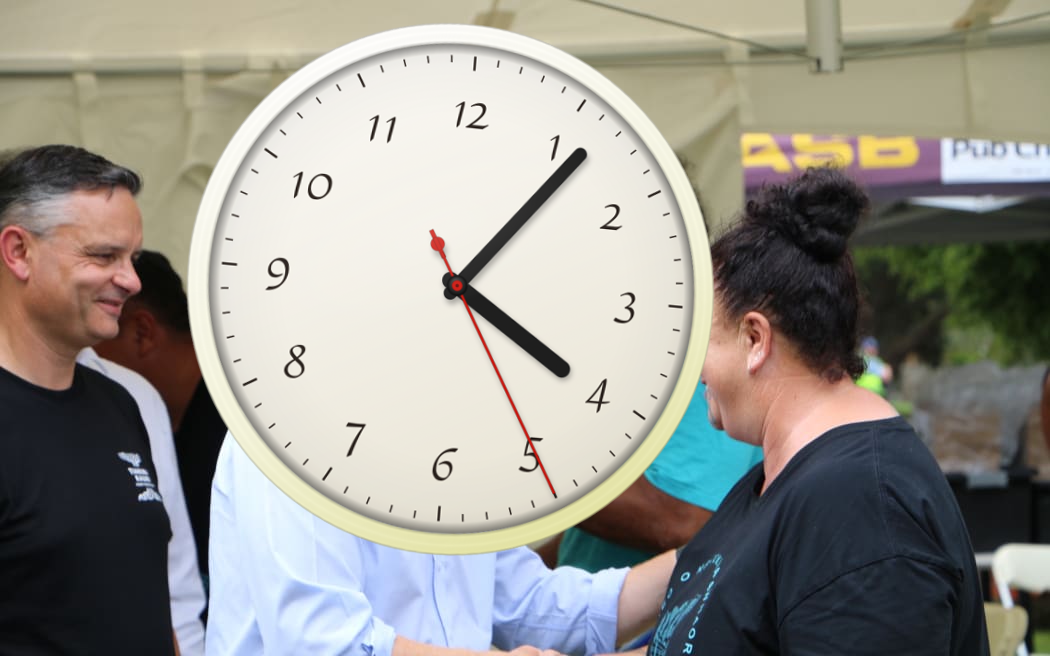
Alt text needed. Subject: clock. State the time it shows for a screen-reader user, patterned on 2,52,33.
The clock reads 4,06,25
